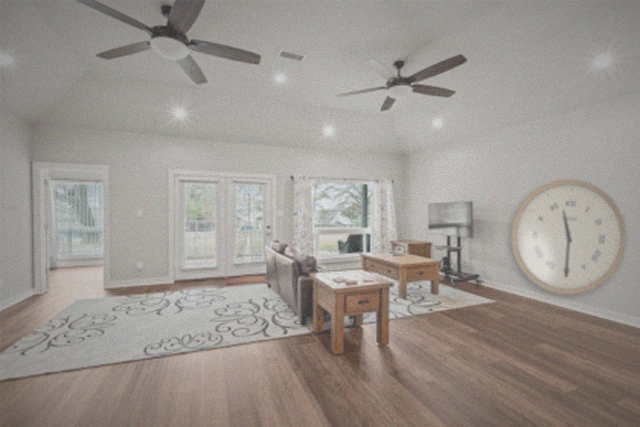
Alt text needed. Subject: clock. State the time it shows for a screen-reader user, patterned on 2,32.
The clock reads 11,30
